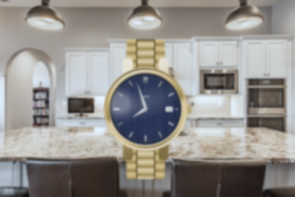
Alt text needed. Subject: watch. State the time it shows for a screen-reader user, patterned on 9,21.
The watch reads 7,57
